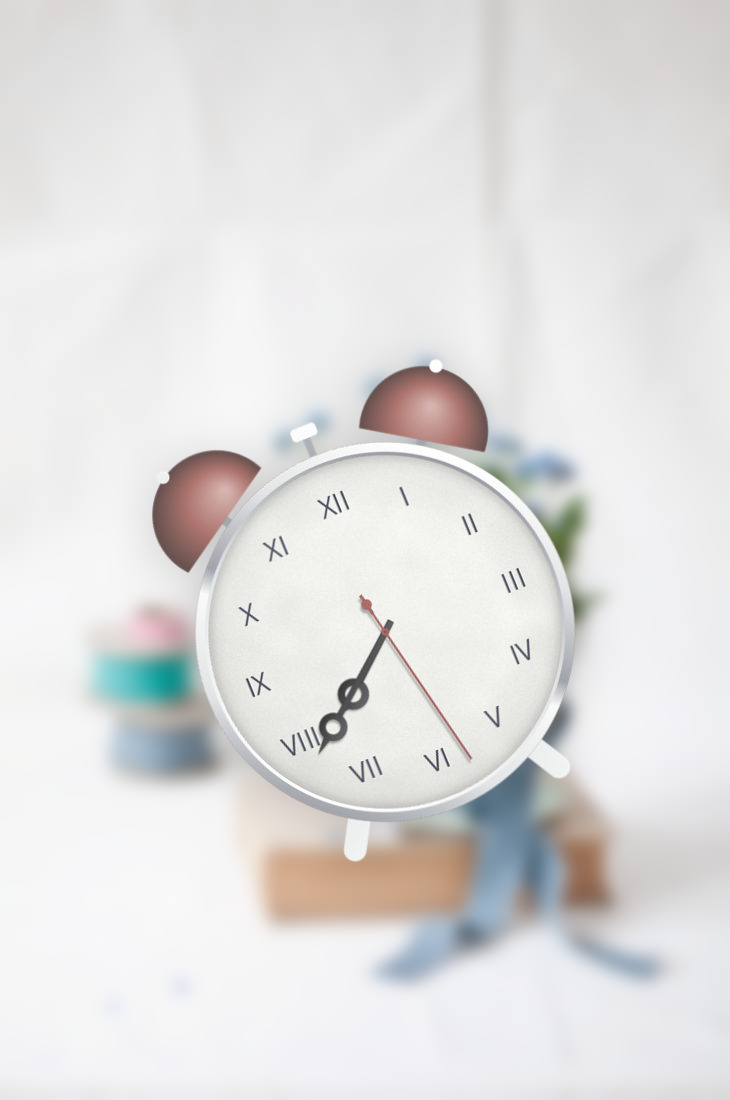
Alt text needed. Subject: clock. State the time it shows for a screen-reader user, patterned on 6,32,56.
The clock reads 7,38,28
